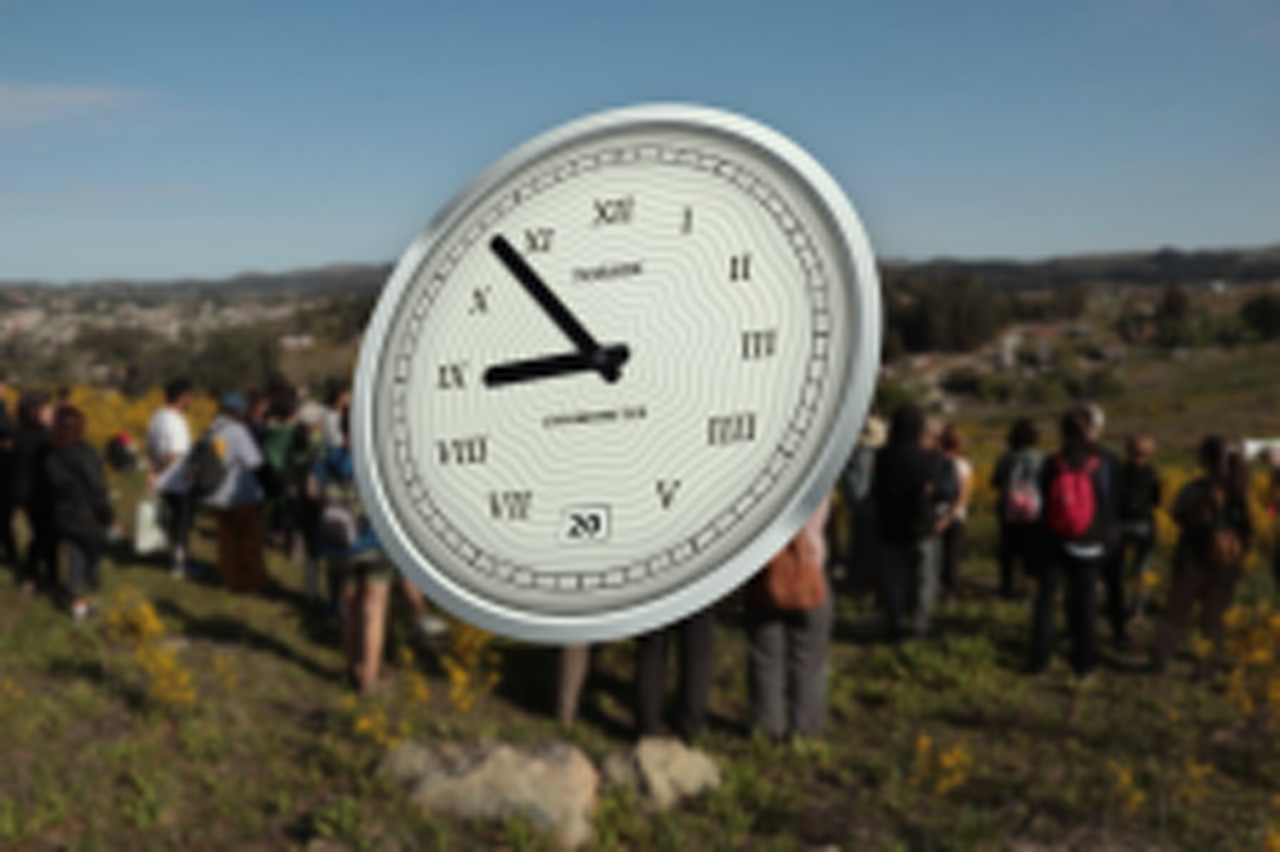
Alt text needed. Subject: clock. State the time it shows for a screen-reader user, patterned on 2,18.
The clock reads 8,53
